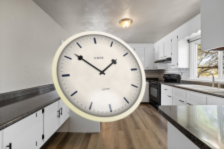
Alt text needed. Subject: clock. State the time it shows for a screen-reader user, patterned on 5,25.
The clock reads 1,52
